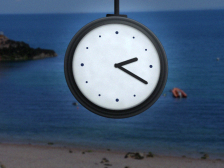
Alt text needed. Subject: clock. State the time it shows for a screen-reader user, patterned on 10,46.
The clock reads 2,20
